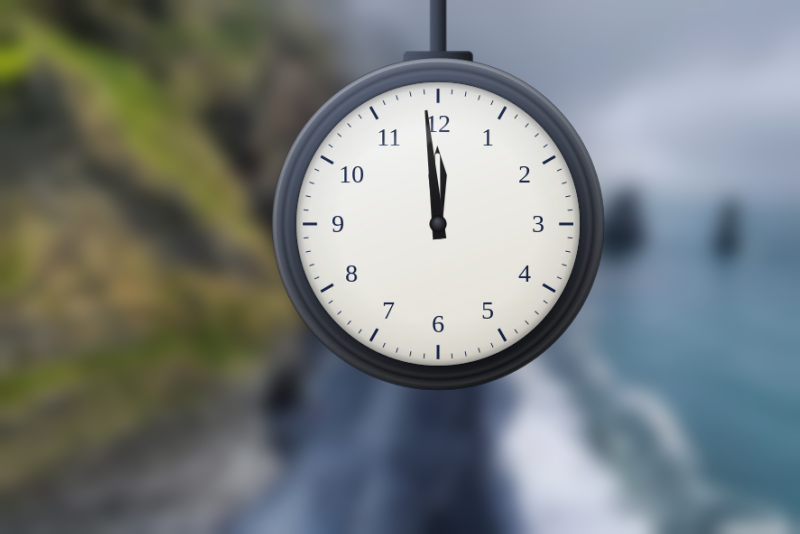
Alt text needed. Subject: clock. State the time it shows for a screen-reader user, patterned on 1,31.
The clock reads 11,59
